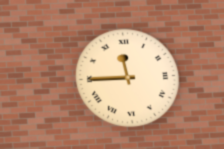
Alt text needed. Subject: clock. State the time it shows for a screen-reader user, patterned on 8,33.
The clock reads 11,45
